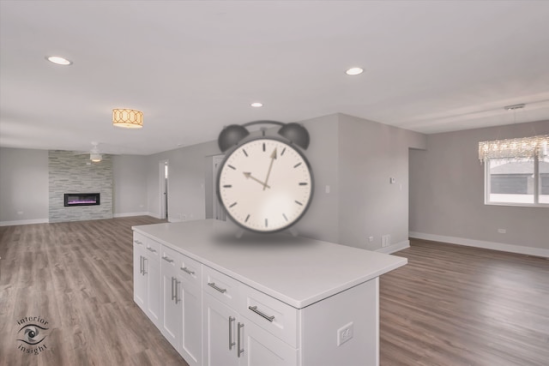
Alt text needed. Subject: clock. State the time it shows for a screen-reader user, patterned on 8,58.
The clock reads 10,03
